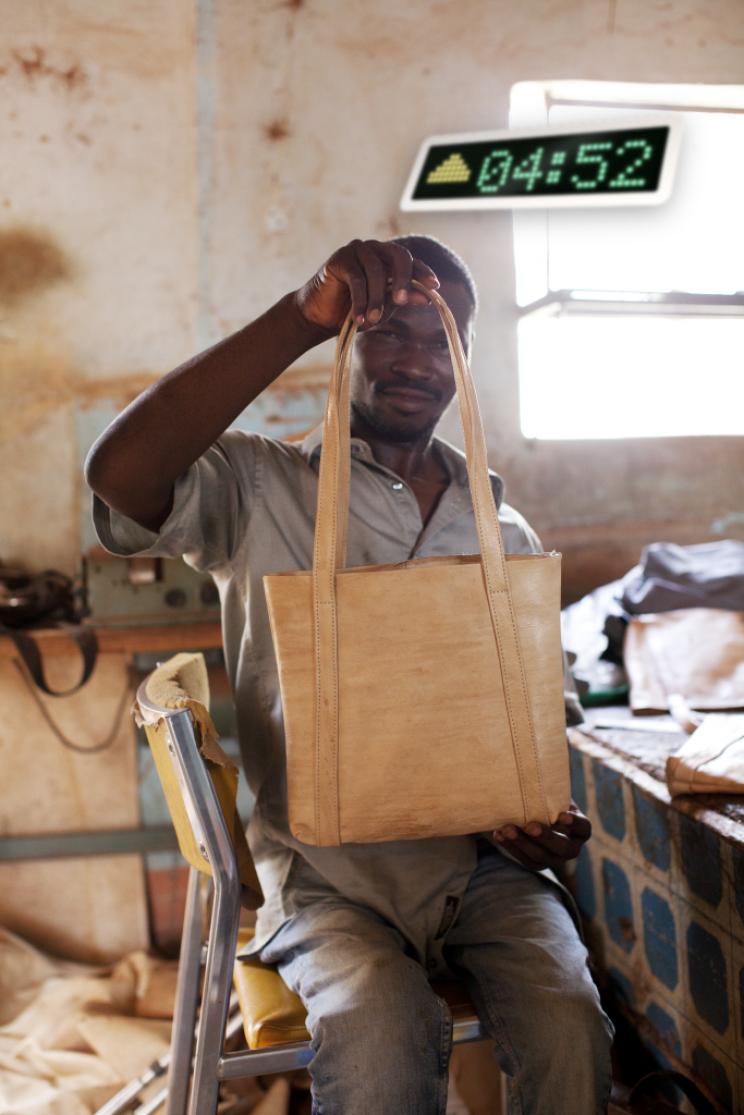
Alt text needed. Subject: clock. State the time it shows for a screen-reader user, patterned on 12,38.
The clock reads 4,52
